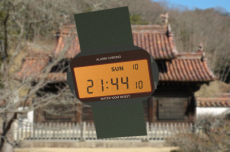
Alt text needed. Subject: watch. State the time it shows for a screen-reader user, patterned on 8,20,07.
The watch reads 21,44,10
